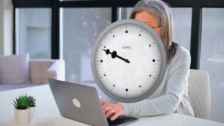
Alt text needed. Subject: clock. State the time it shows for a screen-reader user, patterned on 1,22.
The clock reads 9,49
